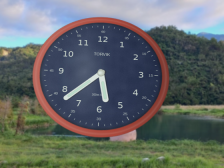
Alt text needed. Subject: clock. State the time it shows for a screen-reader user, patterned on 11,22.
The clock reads 5,38
